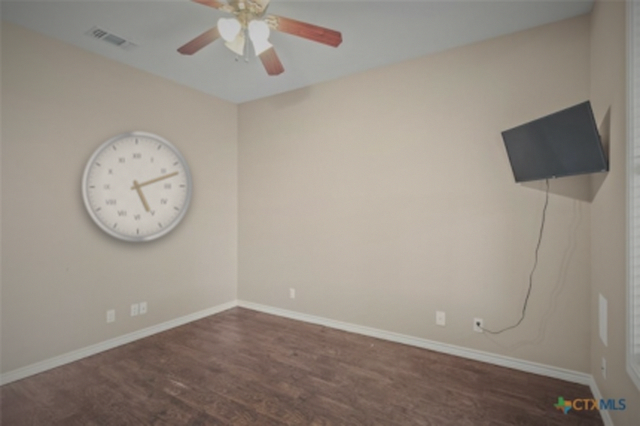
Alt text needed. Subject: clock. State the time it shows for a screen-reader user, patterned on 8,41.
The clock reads 5,12
